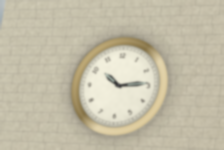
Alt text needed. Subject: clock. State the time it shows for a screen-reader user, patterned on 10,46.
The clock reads 10,14
